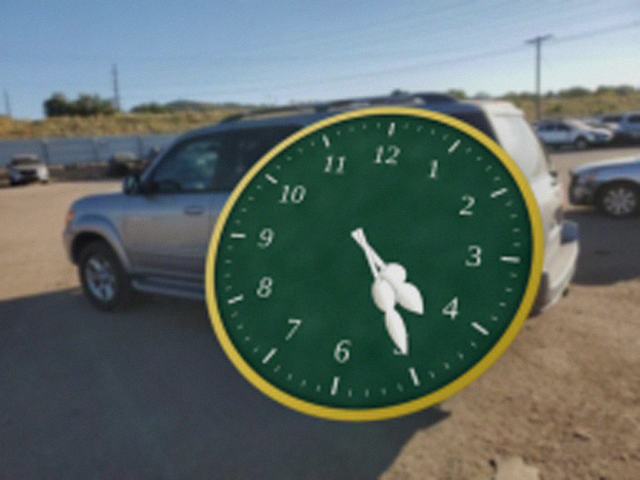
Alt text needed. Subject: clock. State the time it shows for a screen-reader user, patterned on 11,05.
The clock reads 4,25
